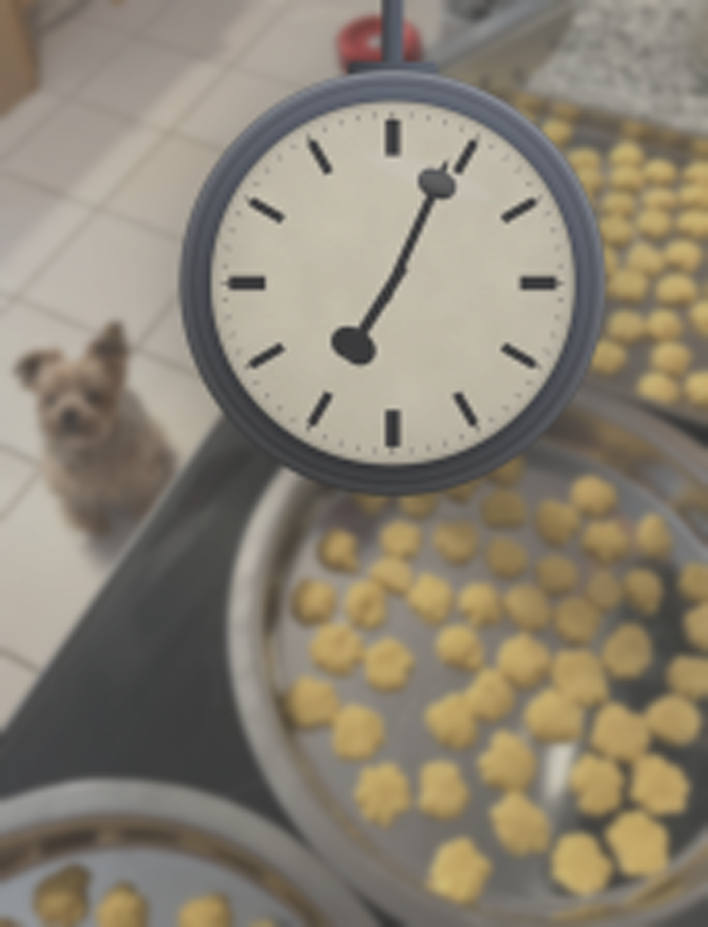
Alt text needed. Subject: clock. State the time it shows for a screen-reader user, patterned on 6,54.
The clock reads 7,04
